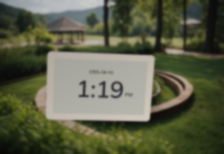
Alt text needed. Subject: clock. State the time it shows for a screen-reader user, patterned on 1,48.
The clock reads 1,19
